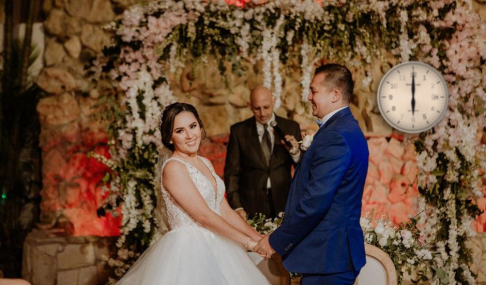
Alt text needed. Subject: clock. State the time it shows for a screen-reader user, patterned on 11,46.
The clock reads 6,00
